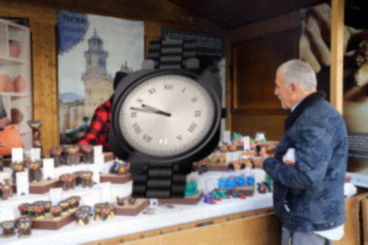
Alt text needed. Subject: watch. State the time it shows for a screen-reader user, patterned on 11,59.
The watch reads 9,47
